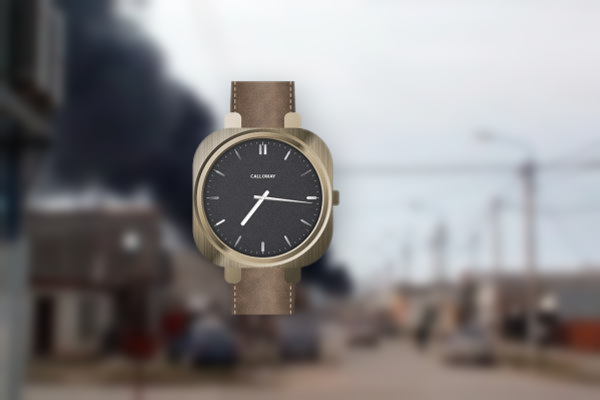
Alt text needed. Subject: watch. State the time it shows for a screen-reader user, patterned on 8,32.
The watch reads 7,16
